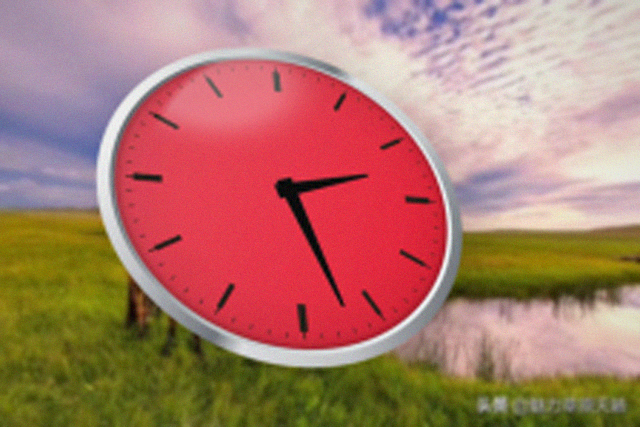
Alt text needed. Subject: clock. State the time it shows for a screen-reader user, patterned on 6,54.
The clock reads 2,27
